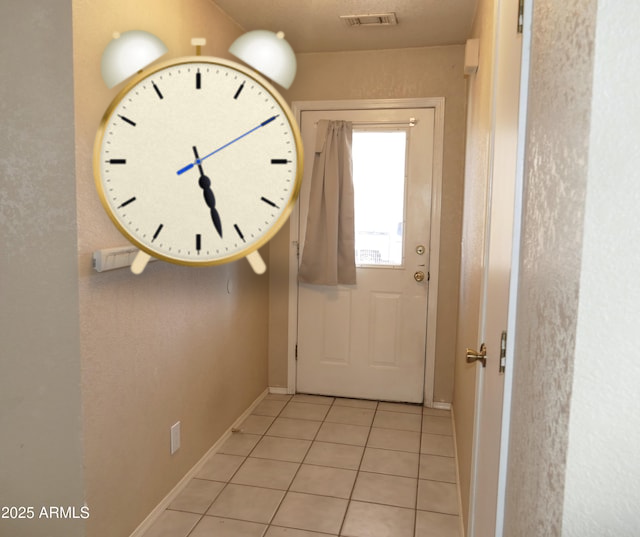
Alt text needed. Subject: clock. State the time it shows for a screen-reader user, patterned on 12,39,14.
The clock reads 5,27,10
